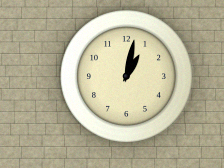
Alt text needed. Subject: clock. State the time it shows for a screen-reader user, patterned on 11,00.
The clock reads 1,02
